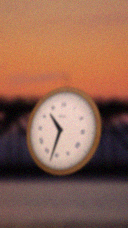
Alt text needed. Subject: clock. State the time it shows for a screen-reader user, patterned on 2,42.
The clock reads 10,32
